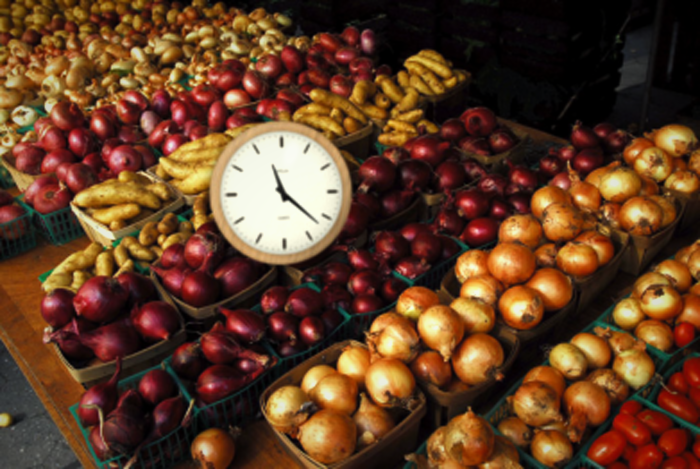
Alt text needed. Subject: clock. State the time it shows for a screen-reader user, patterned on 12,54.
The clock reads 11,22
